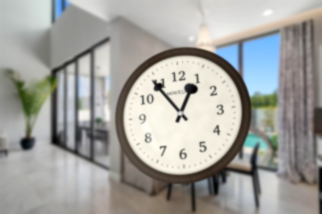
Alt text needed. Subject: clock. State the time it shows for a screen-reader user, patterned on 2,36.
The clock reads 12,54
